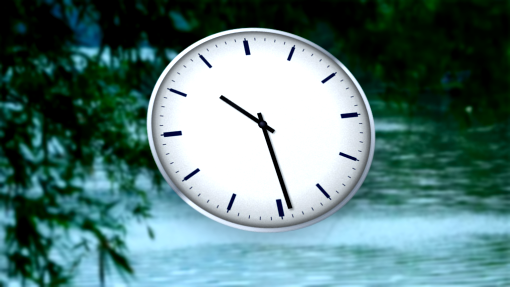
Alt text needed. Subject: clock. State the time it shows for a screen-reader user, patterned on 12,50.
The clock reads 10,29
